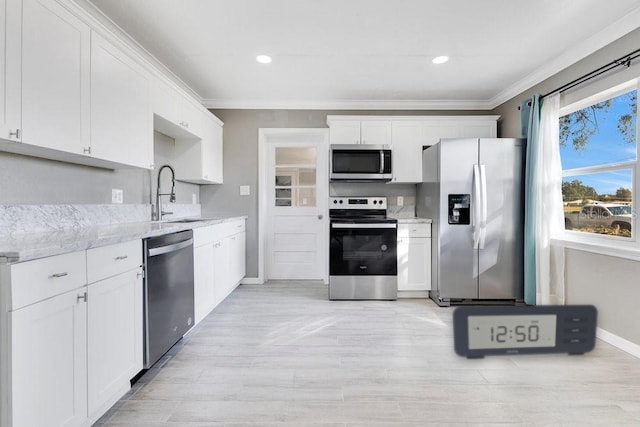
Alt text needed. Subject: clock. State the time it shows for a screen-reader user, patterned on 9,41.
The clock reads 12,50
